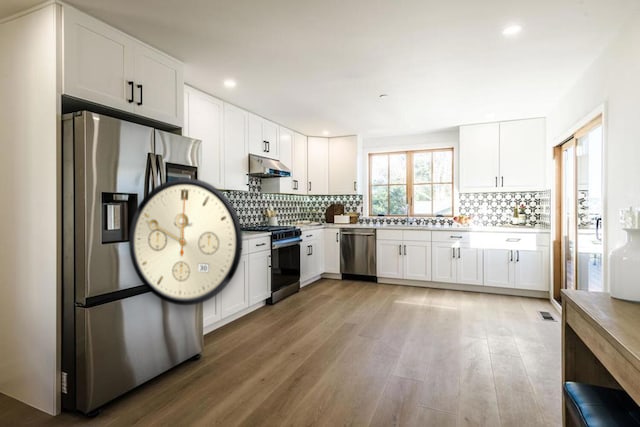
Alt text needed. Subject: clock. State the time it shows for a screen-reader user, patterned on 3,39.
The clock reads 11,49
